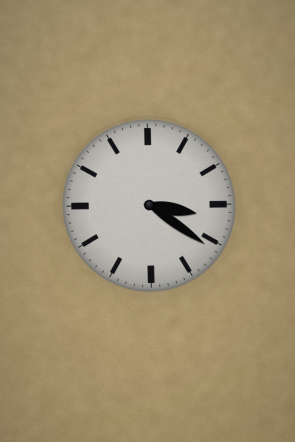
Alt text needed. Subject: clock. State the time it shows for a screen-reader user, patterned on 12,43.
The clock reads 3,21
